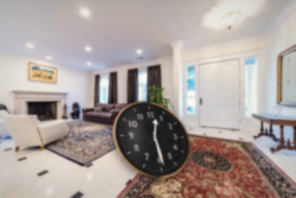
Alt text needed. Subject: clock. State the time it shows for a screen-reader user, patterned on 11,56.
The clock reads 12,29
